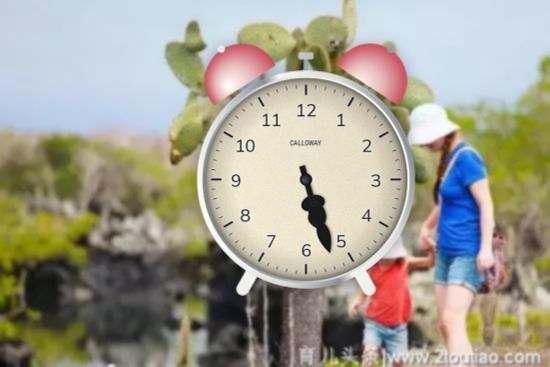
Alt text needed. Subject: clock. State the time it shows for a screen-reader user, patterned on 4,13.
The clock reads 5,27
